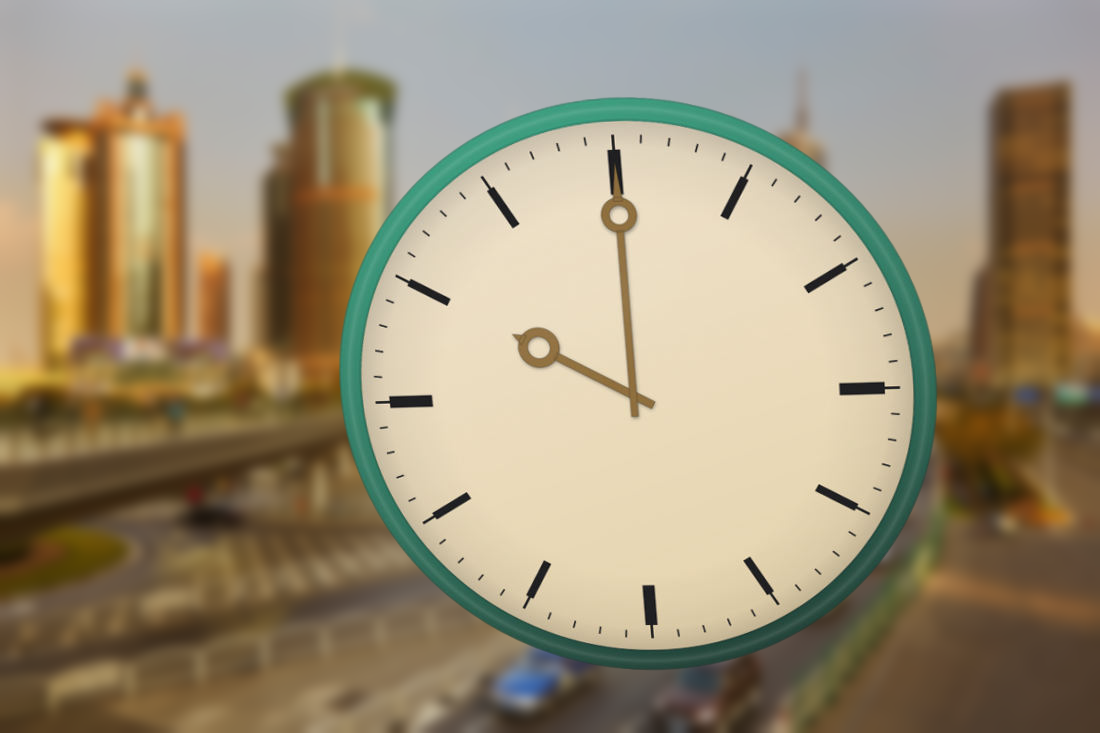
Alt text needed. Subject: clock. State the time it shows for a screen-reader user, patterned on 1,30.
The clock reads 10,00
